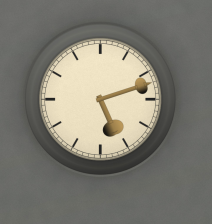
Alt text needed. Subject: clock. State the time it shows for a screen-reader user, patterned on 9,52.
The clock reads 5,12
